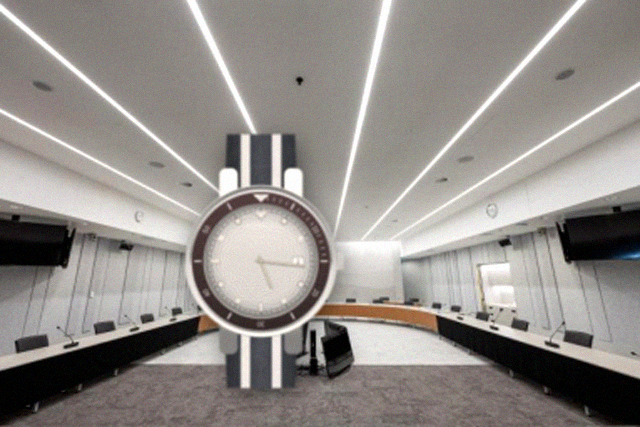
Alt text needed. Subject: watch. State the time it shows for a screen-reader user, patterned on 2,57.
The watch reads 5,16
